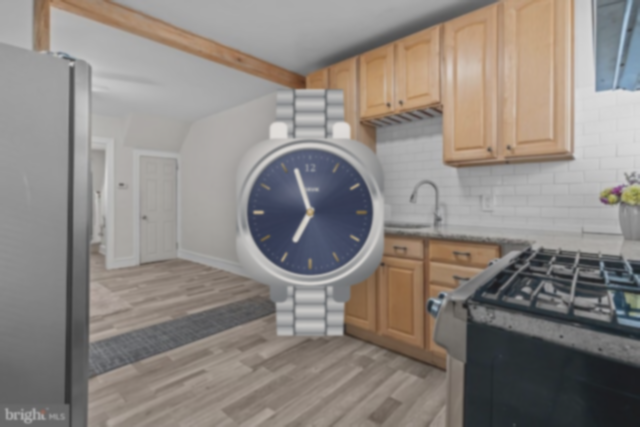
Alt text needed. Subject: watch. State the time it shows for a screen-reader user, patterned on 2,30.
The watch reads 6,57
